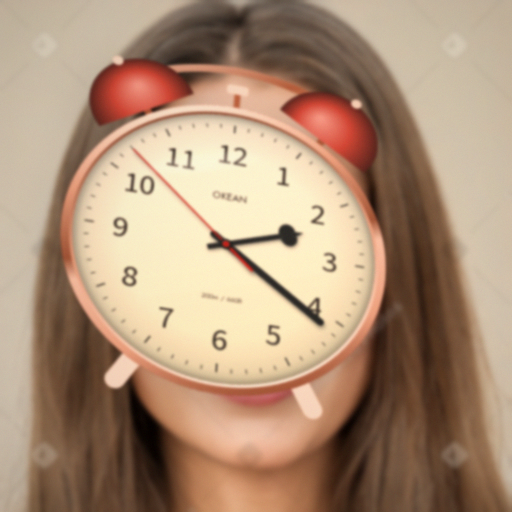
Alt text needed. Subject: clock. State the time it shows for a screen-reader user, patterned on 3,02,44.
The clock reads 2,20,52
